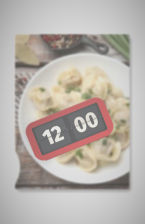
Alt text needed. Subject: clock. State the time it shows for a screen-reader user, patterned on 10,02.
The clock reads 12,00
